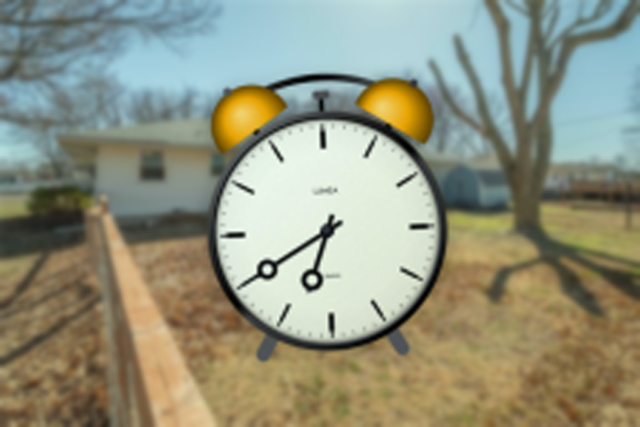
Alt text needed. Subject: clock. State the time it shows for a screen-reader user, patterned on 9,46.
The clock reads 6,40
